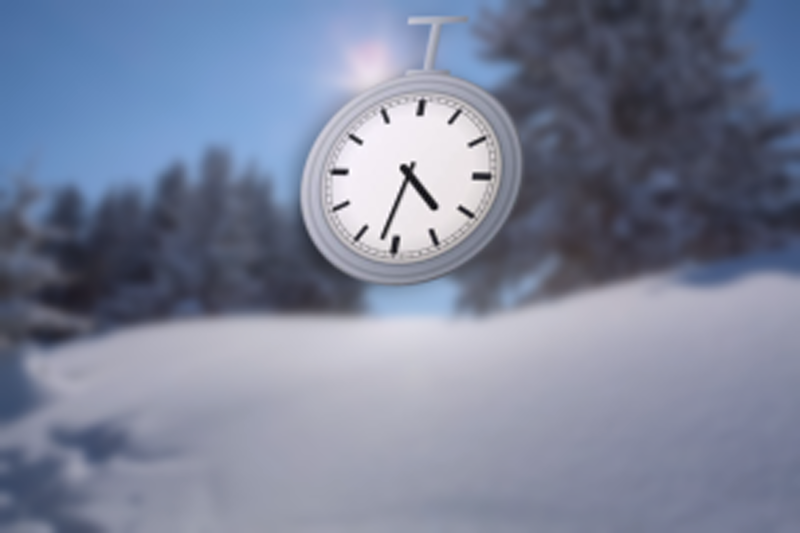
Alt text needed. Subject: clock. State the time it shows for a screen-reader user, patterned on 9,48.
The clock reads 4,32
